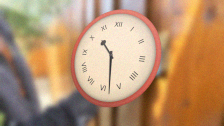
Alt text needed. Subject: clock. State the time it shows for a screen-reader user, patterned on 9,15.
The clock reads 10,28
